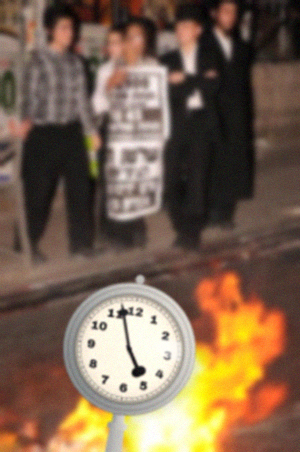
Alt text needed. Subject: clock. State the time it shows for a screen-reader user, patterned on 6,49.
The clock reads 4,57
